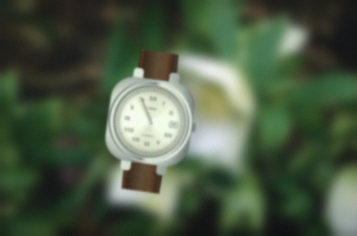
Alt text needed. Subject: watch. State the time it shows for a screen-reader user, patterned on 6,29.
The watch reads 10,55
